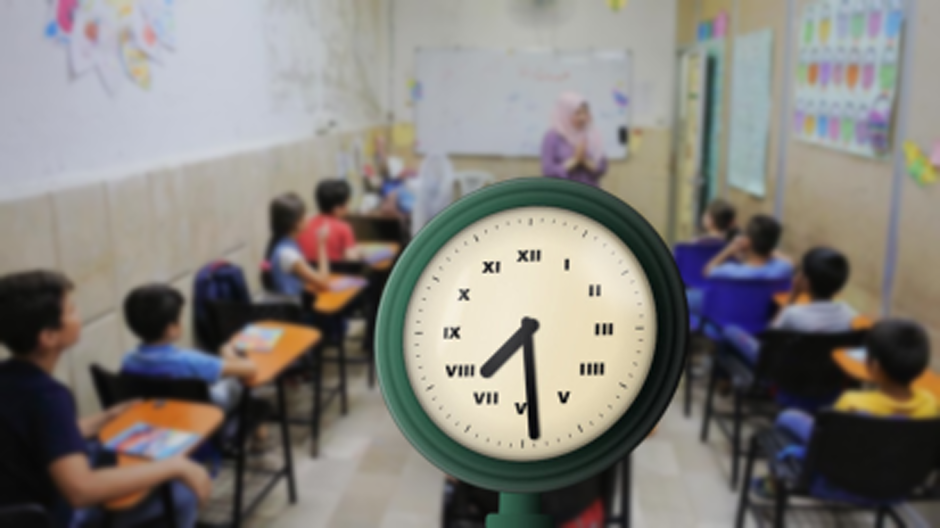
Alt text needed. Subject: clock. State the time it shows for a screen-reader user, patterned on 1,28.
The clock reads 7,29
